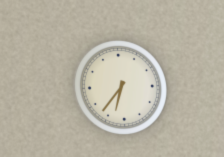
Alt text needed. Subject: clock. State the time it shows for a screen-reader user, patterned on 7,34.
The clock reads 6,37
